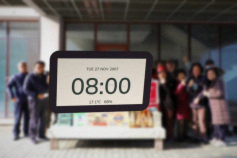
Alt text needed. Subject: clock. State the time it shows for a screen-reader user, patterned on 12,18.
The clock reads 8,00
